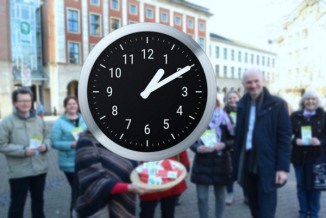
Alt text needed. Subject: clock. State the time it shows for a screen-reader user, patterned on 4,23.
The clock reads 1,10
